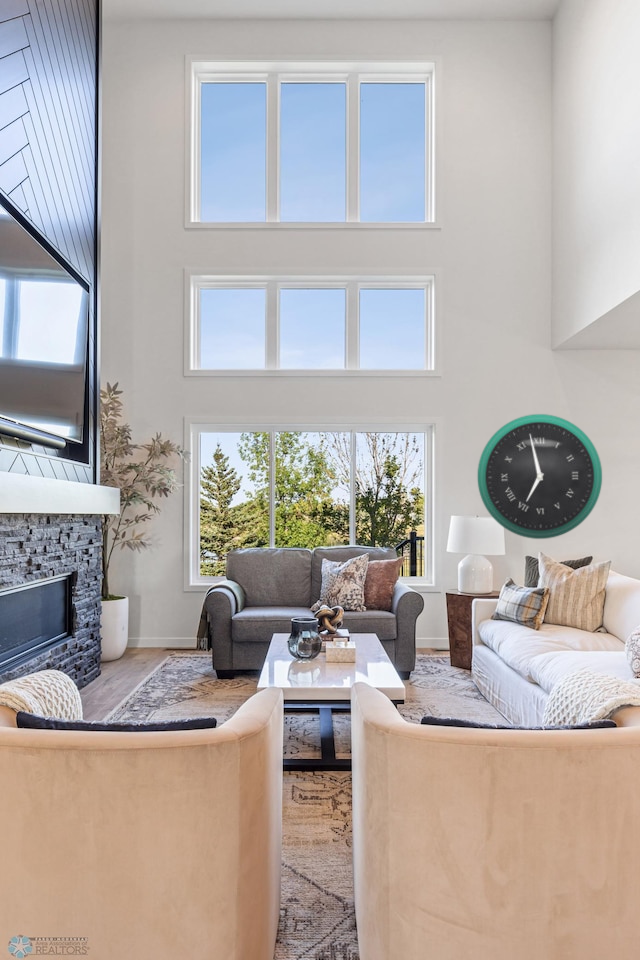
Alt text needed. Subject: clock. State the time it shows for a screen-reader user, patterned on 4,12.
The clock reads 6,58
